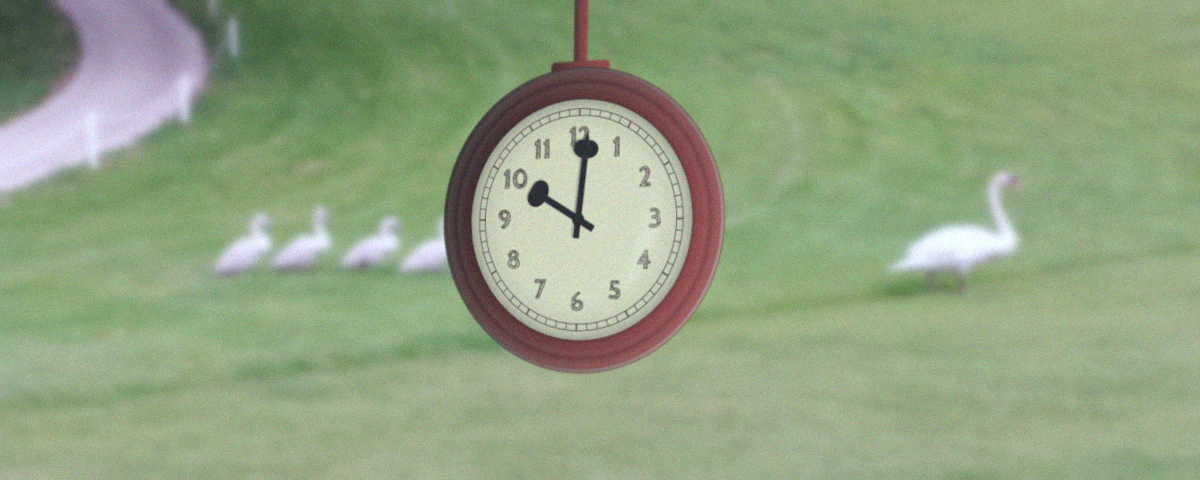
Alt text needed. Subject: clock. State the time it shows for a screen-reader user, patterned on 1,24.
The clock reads 10,01
